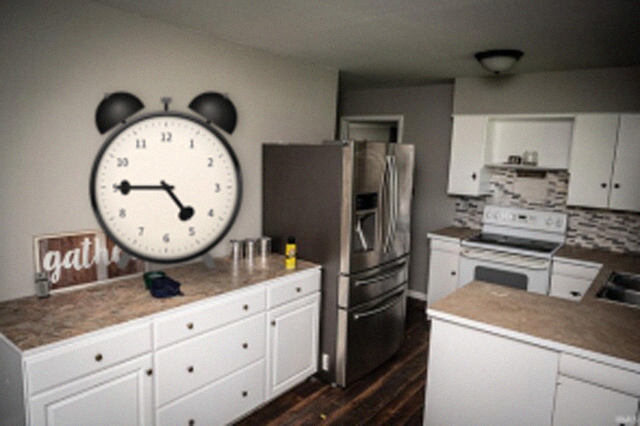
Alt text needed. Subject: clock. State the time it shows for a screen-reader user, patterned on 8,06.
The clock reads 4,45
